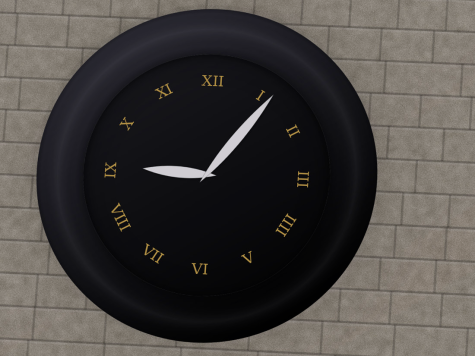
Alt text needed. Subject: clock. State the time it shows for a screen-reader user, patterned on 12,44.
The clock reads 9,06
